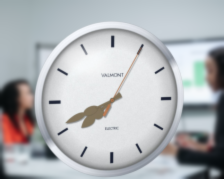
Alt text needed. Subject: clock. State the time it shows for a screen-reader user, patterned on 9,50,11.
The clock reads 7,41,05
